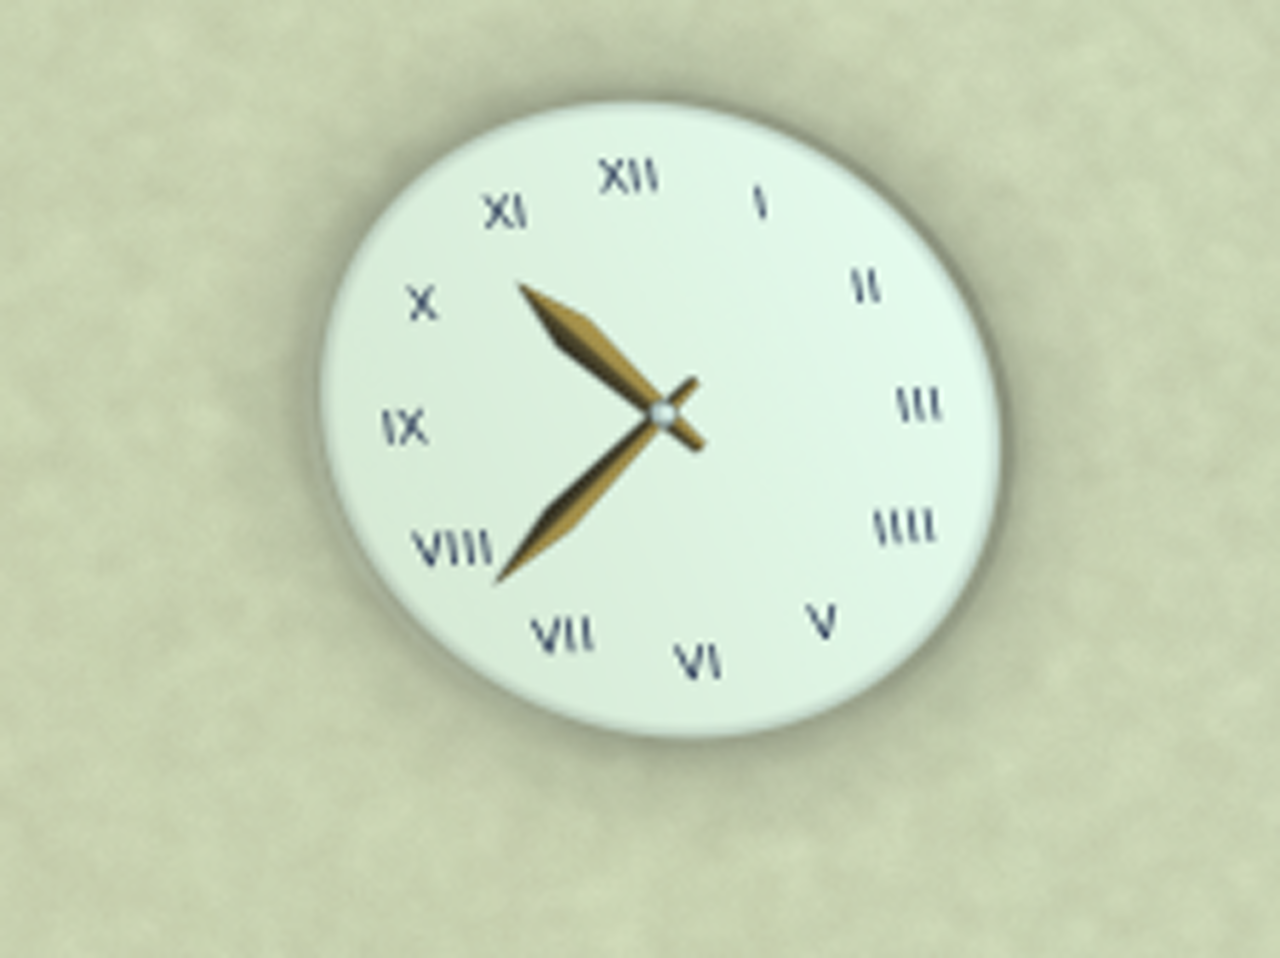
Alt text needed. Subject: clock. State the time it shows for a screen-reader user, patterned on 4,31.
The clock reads 10,38
